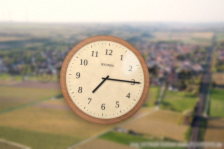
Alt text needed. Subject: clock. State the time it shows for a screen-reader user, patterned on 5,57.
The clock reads 7,15
